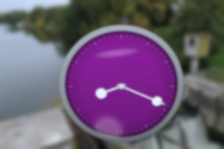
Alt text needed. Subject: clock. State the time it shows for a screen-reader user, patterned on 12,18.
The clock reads 8,19
